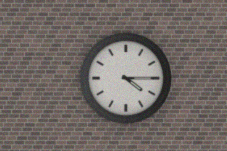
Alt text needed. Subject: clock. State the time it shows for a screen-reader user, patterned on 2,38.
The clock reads 4,15
